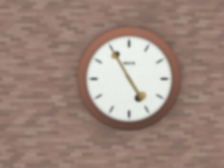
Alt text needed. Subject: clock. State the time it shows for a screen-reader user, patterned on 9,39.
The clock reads 4,55
